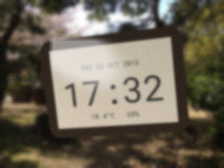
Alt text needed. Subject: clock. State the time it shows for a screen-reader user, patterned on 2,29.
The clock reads 17,32
